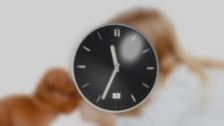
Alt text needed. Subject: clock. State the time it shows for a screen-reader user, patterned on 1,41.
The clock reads 11,34
